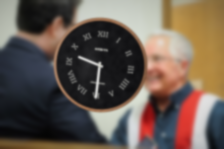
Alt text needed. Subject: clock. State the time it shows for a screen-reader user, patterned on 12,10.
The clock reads 9,30
